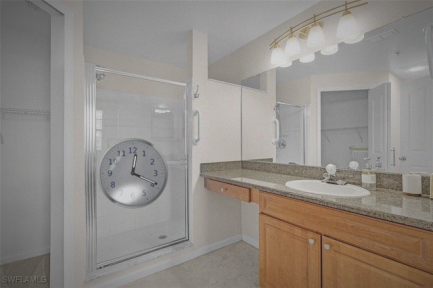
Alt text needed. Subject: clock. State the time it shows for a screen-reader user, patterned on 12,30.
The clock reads 12,19
